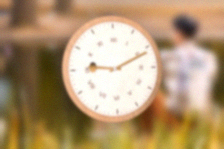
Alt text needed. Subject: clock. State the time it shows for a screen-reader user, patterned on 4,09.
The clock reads 9,11
